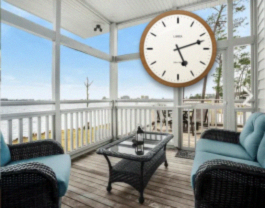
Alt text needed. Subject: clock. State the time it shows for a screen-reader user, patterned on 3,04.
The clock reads 5,12
